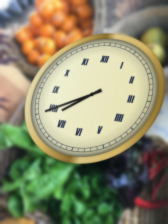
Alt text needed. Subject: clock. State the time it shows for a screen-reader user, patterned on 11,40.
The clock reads 7,40
